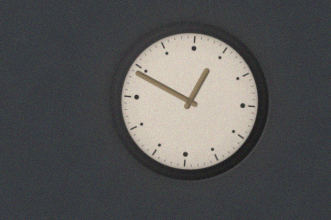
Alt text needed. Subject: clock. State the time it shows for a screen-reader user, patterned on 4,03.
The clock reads 12,49
